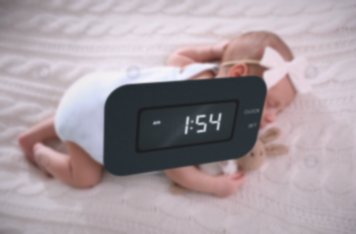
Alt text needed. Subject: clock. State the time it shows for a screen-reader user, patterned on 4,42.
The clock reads 1,54
